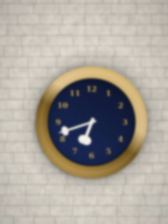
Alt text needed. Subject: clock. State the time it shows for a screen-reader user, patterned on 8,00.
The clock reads 6,42
